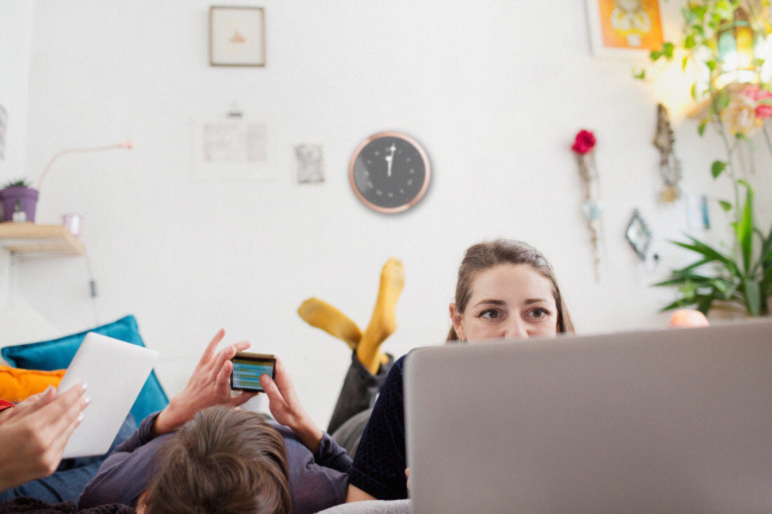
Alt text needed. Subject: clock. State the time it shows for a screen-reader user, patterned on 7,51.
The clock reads 12,02
